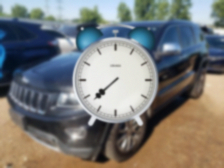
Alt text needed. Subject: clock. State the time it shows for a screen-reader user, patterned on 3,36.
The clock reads 7,38
